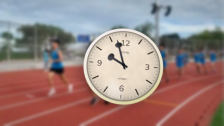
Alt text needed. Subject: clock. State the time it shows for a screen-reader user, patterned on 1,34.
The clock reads 9,57
